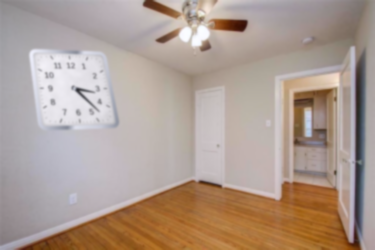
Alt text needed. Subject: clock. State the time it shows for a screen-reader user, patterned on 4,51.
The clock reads 3,23
